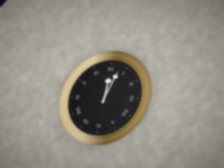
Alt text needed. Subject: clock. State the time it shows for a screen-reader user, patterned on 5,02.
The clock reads 12,03
